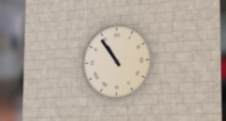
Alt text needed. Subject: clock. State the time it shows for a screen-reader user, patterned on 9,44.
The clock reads 10,54
